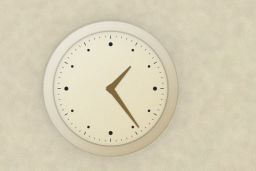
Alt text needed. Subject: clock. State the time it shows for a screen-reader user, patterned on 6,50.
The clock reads 1,24
